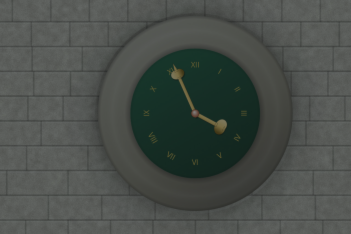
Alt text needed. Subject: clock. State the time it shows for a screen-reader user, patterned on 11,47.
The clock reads 3,56
